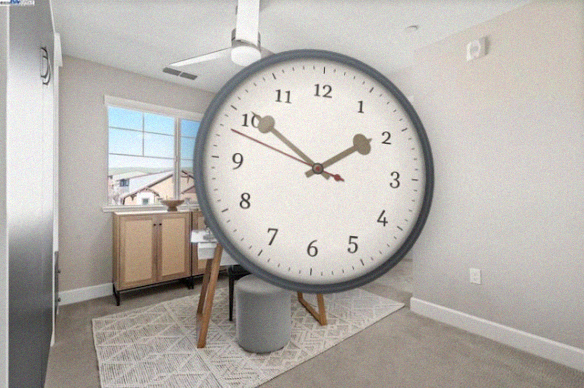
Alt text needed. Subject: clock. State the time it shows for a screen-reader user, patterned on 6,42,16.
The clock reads 1,50,48
